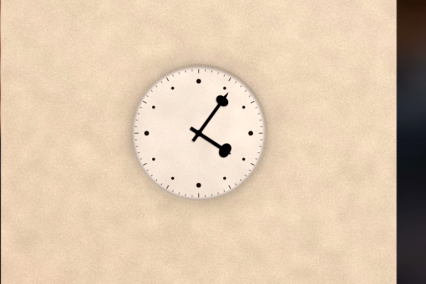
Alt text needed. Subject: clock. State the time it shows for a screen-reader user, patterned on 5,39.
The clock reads 4,06
